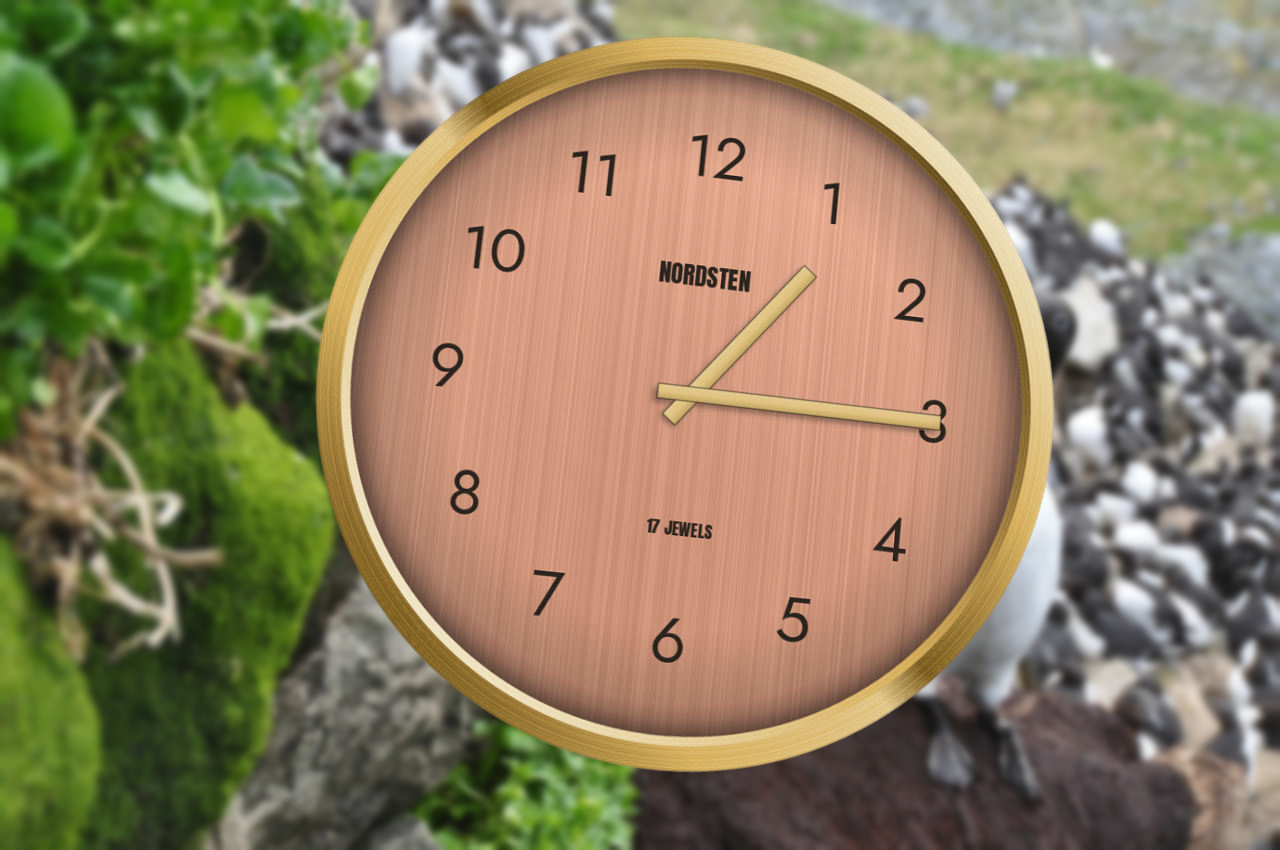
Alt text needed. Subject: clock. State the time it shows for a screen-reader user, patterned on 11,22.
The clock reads 1,15
